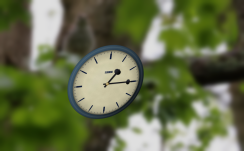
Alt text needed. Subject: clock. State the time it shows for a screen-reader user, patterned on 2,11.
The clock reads 1,15
